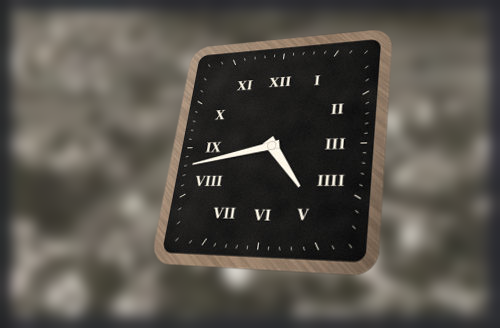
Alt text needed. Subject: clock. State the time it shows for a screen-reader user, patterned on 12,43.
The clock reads 4,43
